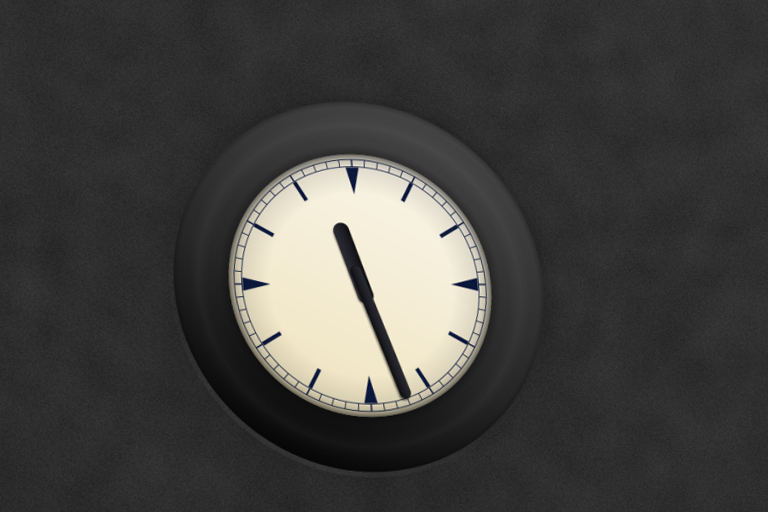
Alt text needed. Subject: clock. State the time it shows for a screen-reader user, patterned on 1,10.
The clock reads 11,27
